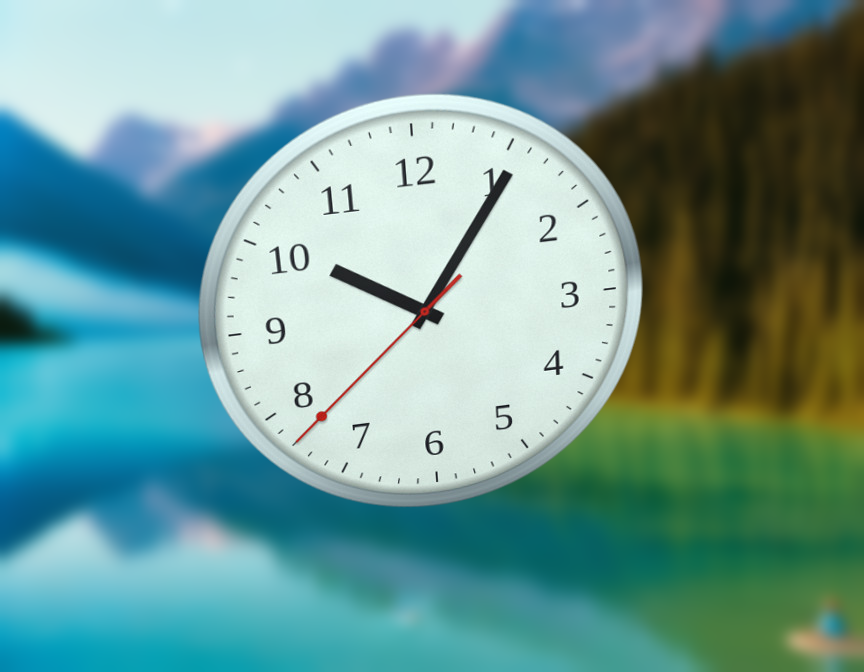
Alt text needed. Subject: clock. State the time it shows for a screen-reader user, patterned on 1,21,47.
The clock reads 10,05,38
